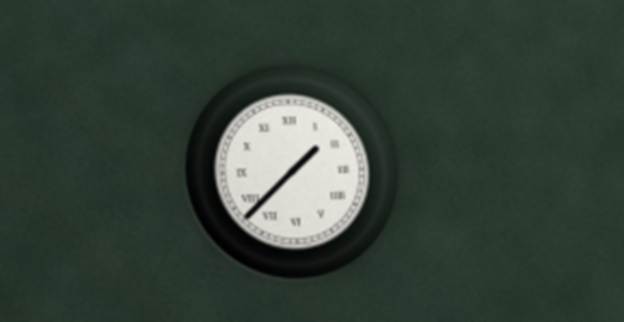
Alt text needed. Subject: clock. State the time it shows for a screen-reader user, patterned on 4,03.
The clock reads 1,38
